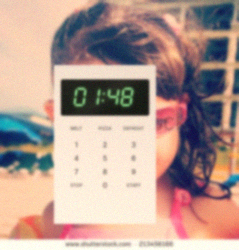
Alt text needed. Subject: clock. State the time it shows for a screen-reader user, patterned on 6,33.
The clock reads 1,48
